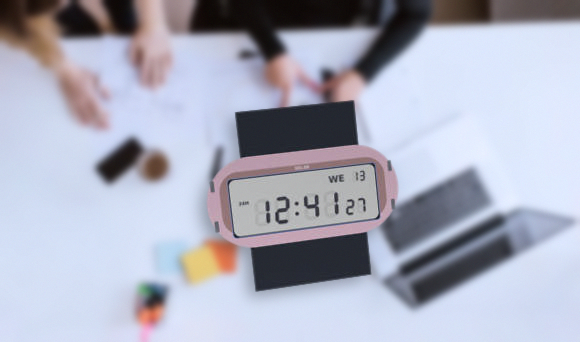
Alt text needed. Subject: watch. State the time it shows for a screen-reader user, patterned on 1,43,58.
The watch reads 12,41,27
